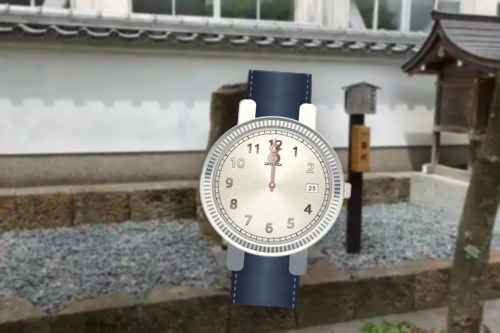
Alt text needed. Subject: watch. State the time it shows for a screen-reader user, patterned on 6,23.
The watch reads 12,00
